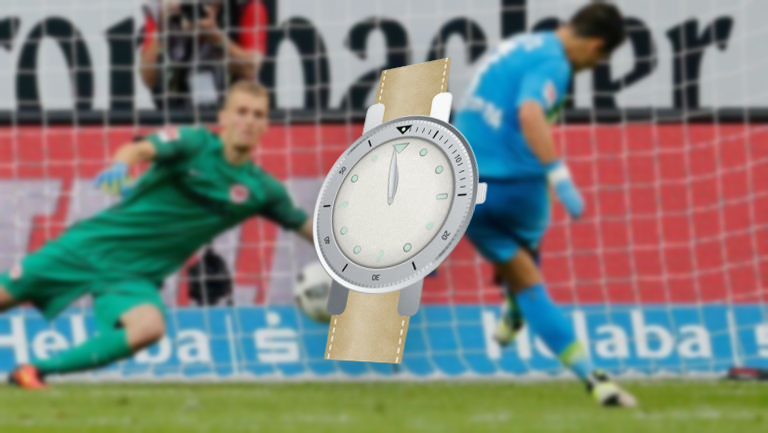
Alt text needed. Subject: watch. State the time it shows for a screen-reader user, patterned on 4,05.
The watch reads 11,59
